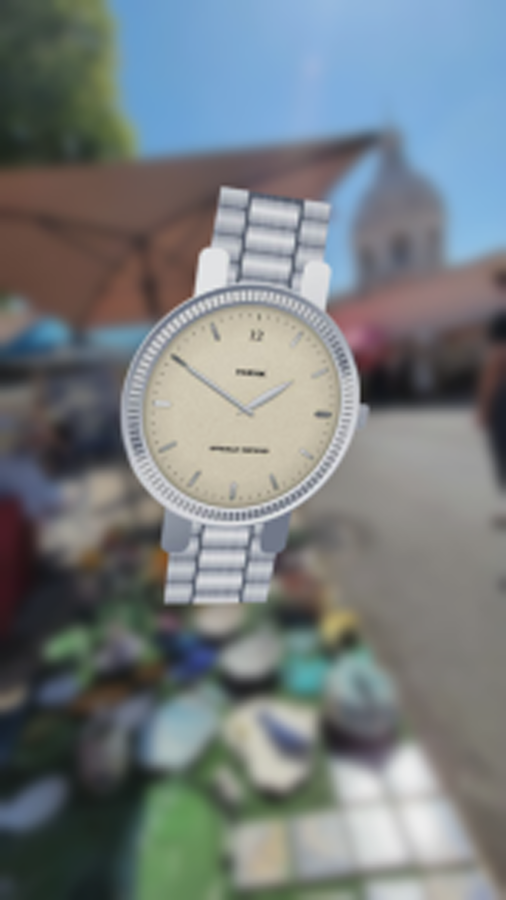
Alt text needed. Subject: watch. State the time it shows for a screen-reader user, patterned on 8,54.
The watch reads 1,50
